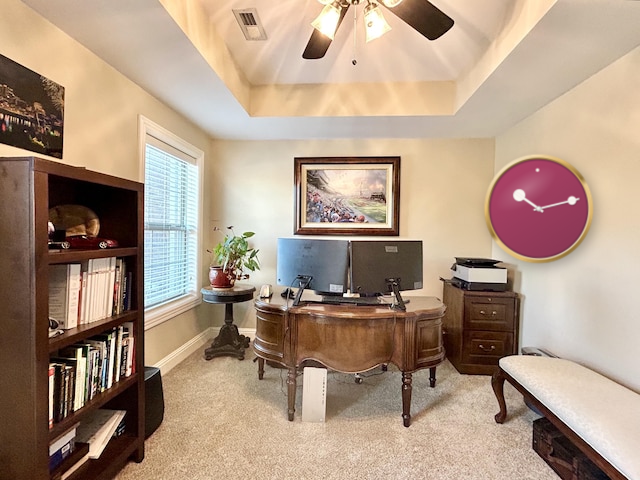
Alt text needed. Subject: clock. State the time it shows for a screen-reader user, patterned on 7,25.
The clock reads 10,13
